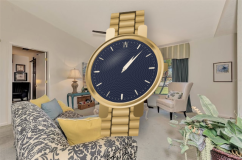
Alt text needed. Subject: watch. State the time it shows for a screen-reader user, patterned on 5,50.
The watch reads 1,07
